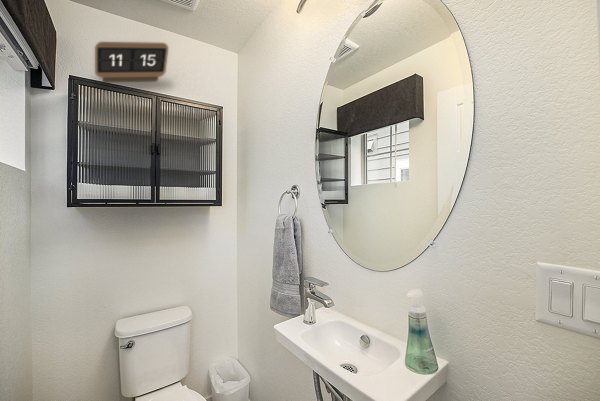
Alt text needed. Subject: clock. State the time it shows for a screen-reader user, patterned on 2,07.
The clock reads 11,15
